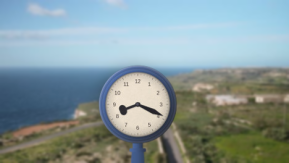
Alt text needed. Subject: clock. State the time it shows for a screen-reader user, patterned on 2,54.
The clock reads 8,19
